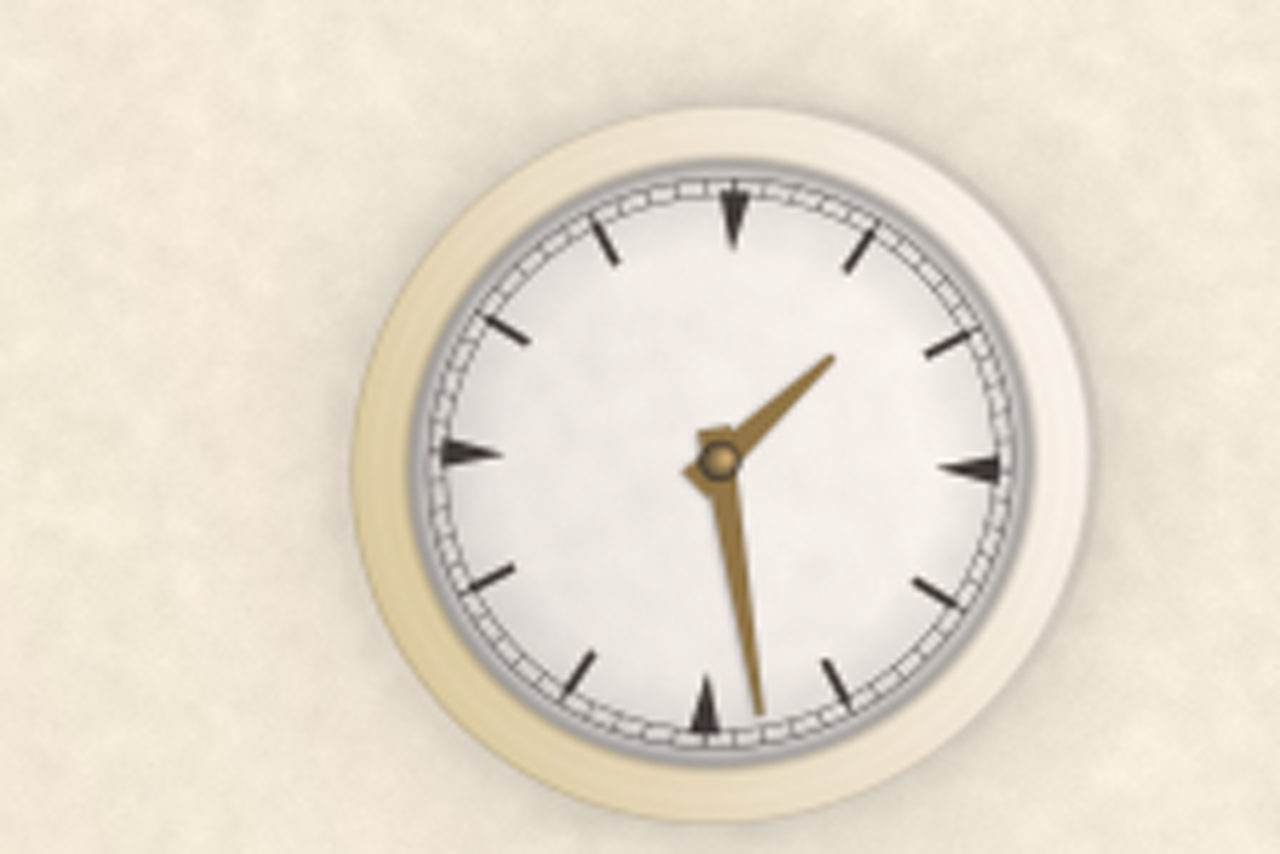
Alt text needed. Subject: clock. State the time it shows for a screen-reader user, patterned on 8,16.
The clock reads 1,28
